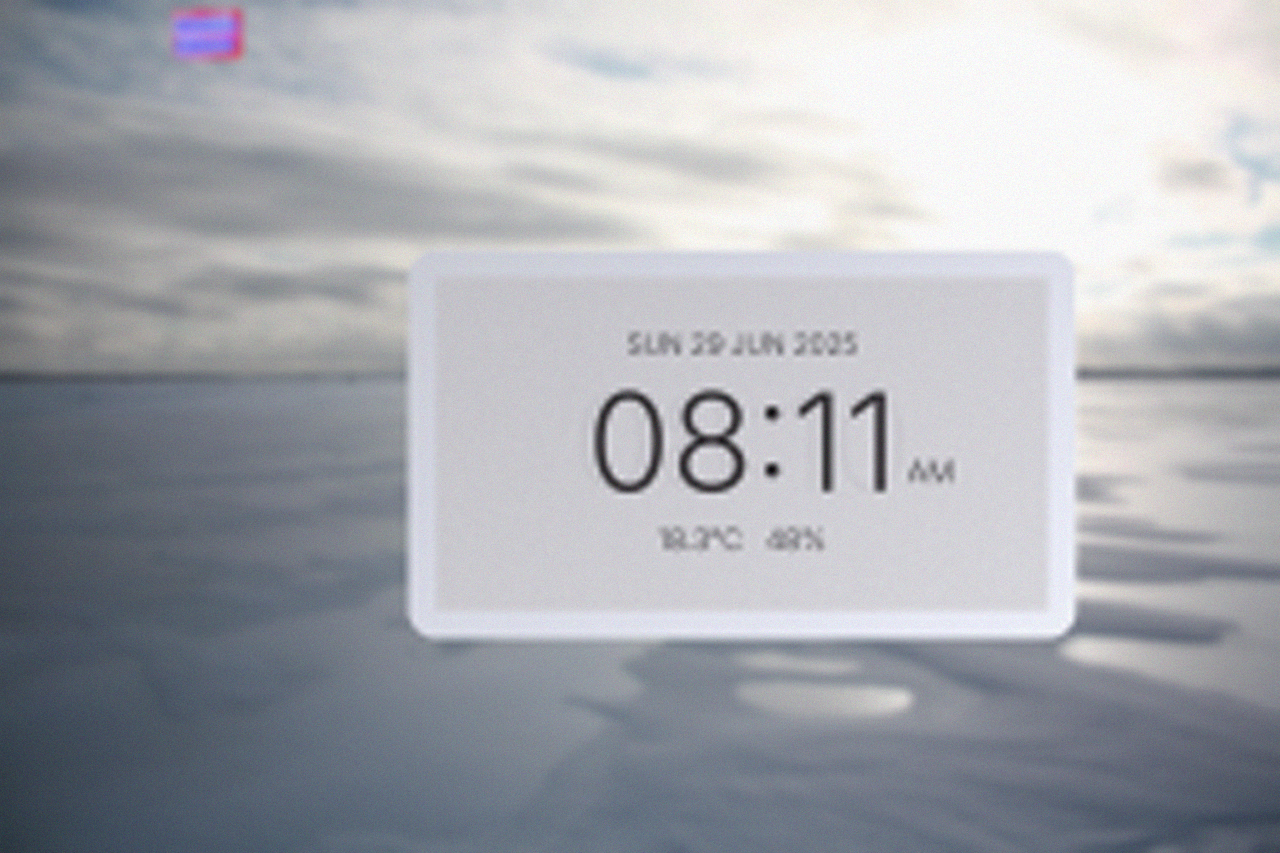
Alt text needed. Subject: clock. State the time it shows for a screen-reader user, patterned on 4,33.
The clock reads 8,11
